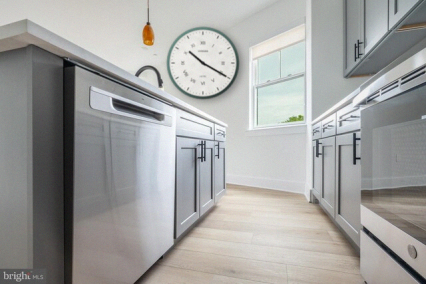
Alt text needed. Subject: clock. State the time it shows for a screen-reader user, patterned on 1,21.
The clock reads 10,20
